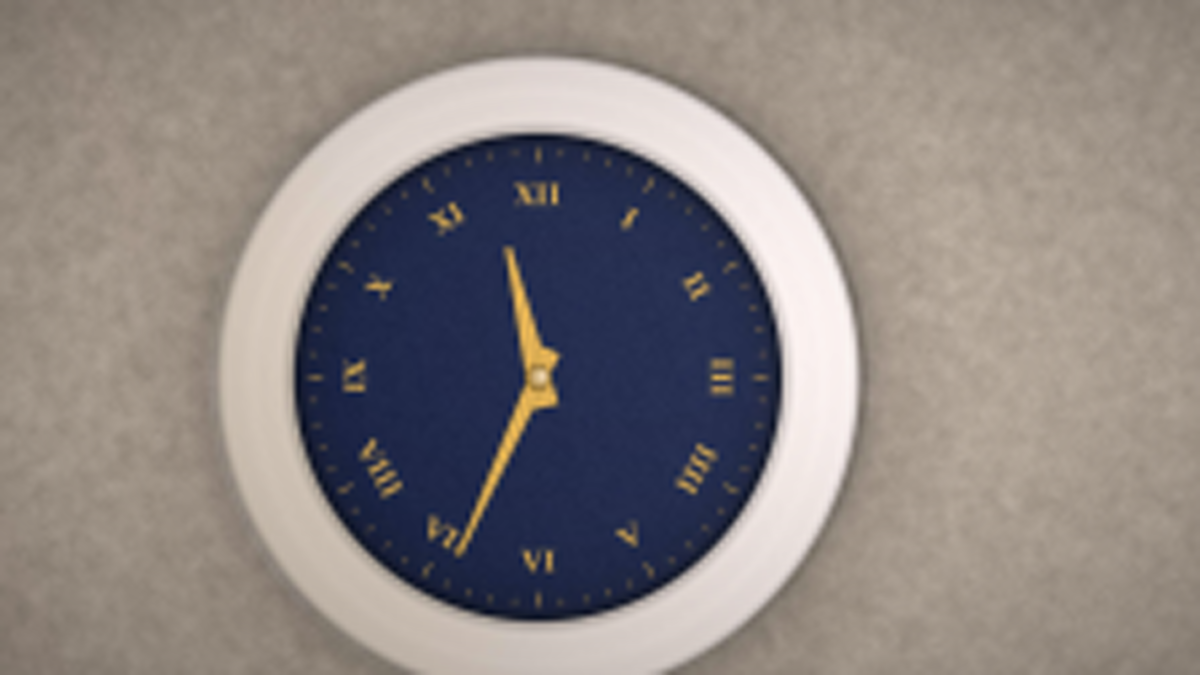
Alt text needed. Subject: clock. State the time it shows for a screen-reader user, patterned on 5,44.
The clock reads 11,34
